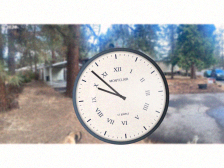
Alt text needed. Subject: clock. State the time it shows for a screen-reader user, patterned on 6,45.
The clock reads 9,53
